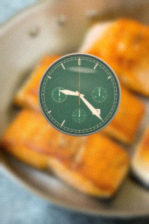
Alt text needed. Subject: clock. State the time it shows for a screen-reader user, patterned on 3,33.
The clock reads 9,23
